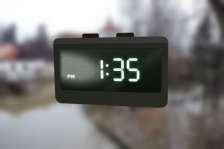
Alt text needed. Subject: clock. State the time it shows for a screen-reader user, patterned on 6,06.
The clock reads 1,35
